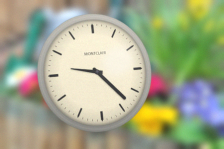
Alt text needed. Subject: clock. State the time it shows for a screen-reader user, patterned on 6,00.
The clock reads 9,23
